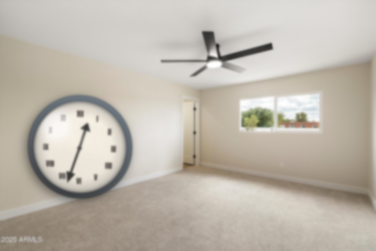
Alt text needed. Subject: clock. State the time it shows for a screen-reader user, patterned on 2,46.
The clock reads 12,33
